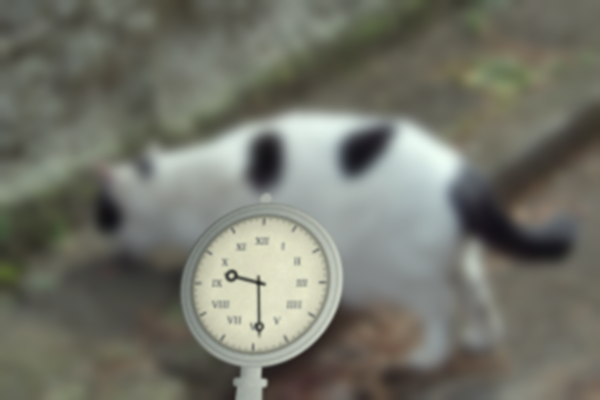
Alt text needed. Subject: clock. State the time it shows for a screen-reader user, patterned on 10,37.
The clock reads 9,29
